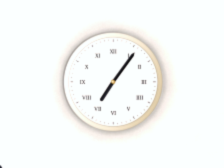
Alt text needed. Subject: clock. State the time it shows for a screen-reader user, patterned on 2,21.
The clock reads 7,06
